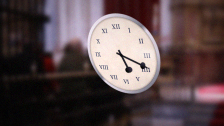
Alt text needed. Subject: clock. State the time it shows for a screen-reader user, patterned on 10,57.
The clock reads 5,19
